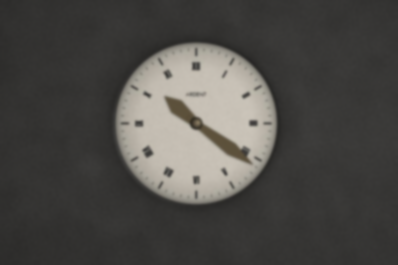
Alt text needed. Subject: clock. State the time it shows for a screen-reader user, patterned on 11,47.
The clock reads 10,21
